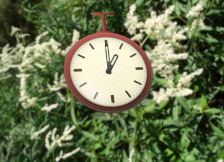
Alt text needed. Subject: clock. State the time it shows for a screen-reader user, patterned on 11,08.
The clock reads 1,00
